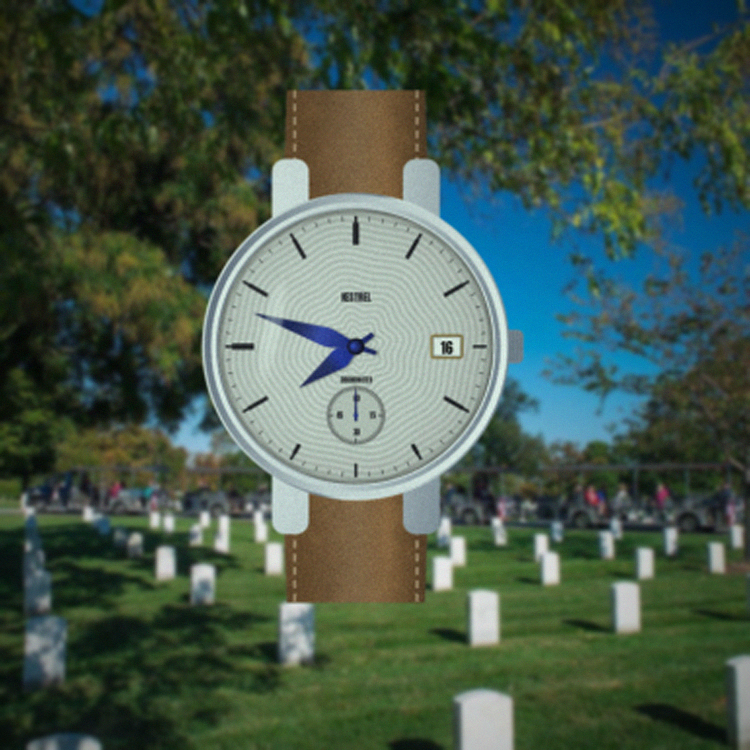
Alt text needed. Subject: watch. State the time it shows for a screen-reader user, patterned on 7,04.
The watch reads 7,48
